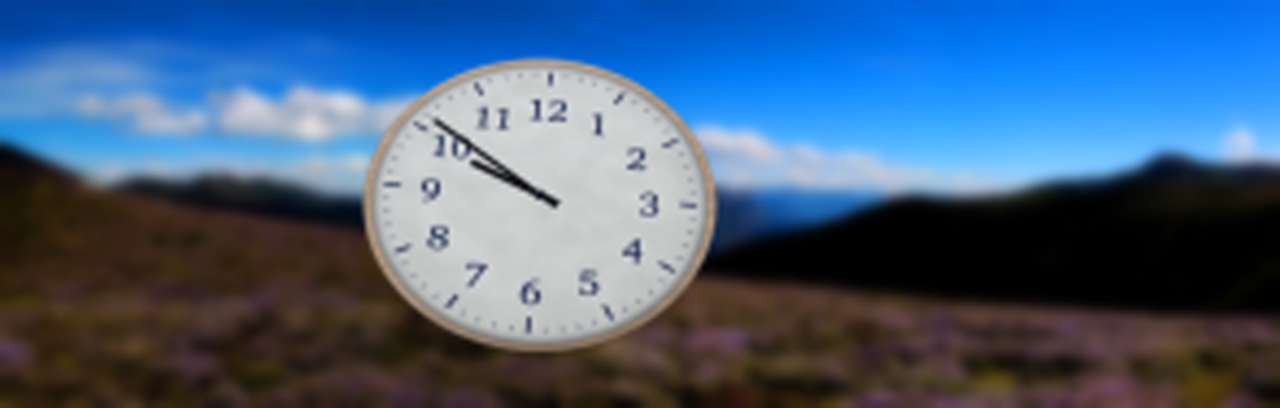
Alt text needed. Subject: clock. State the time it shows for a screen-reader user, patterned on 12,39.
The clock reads 9,51
